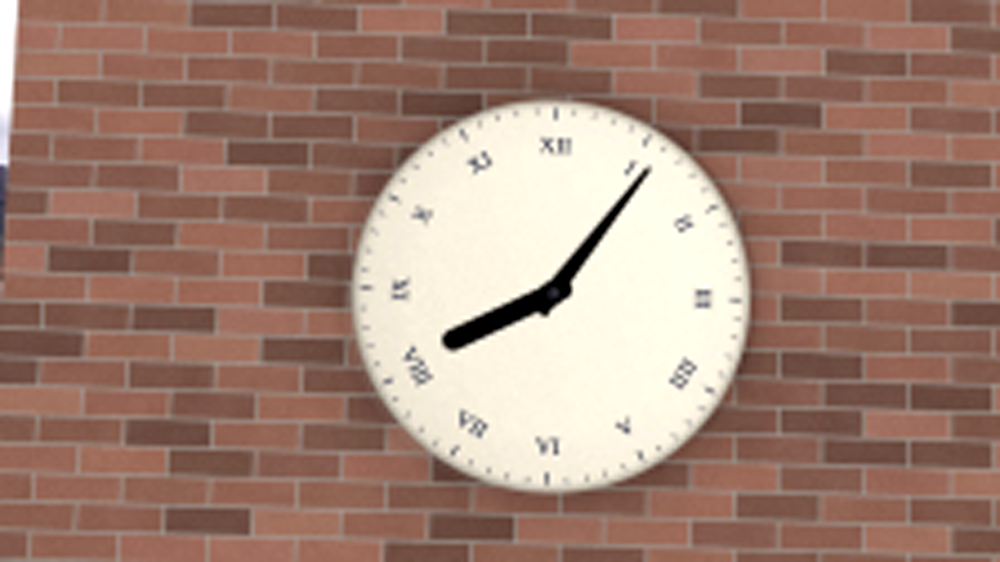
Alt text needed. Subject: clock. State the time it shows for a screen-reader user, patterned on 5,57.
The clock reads 8,06
